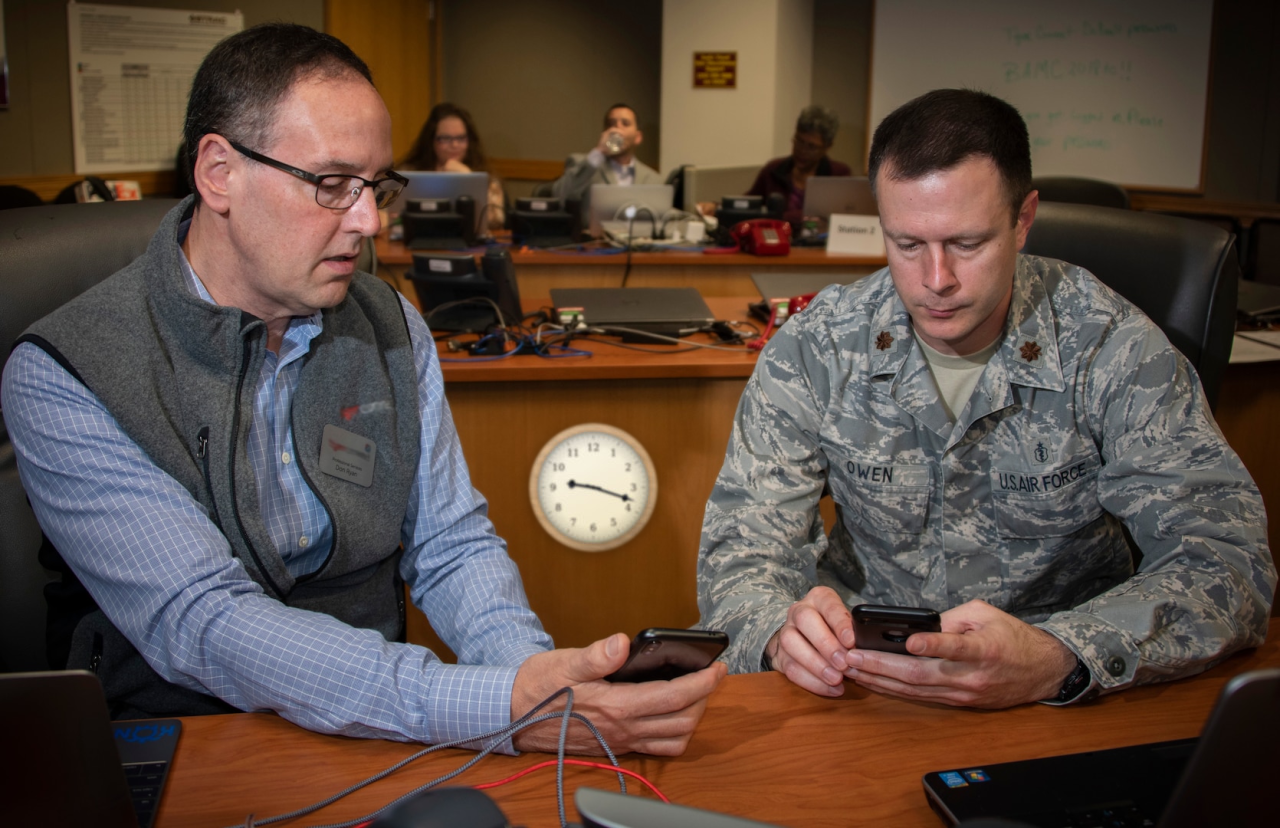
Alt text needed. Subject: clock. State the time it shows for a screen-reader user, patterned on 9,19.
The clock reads 9,18
